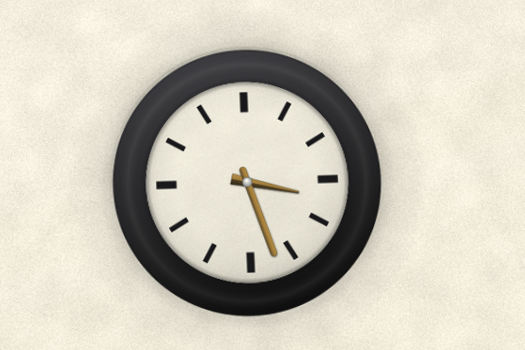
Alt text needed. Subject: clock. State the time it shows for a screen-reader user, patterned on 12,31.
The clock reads 3,27
